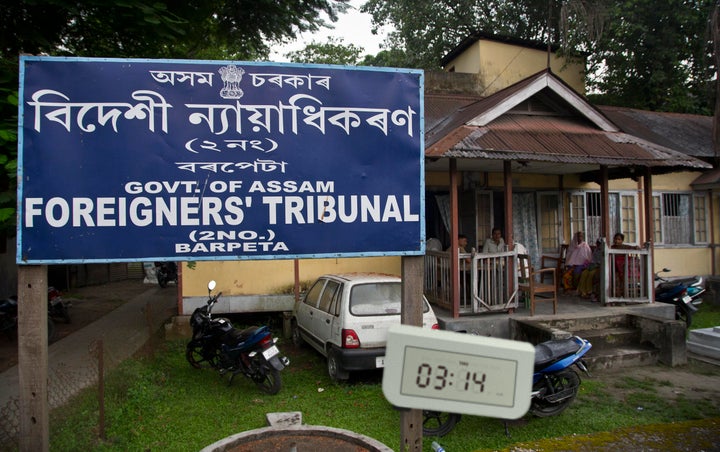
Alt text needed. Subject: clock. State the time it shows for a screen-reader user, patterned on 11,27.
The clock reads 3,14
